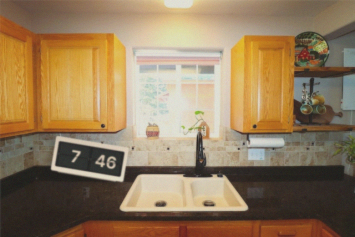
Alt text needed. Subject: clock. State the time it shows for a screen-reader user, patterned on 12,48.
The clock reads 7,46
